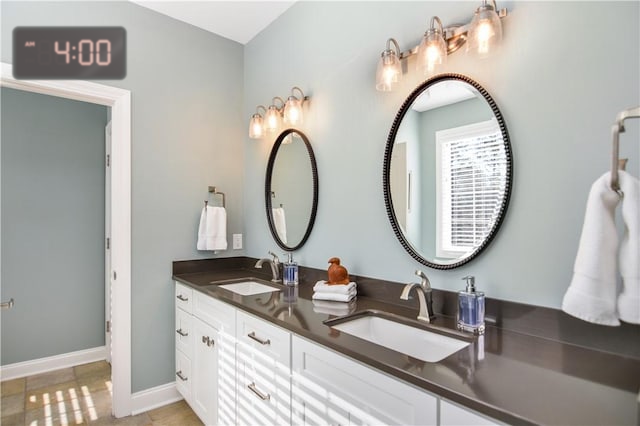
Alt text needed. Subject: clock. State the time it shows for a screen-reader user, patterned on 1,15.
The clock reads 4,00
